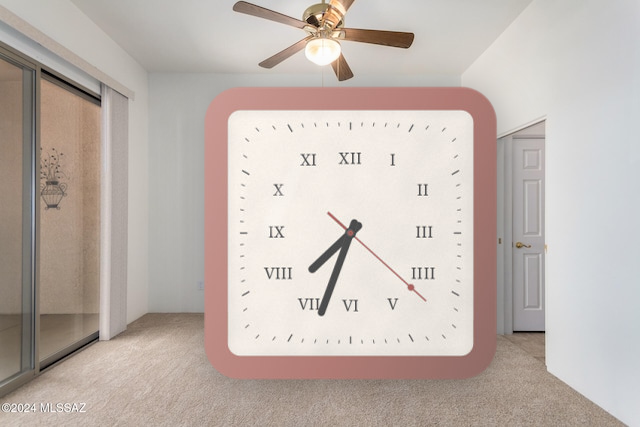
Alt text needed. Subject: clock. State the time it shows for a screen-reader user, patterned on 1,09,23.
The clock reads 7,33,22
